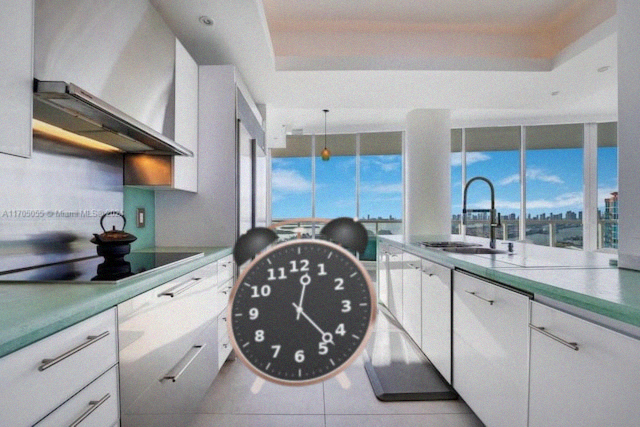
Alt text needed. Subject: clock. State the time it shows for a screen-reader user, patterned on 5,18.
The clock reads 12,23
